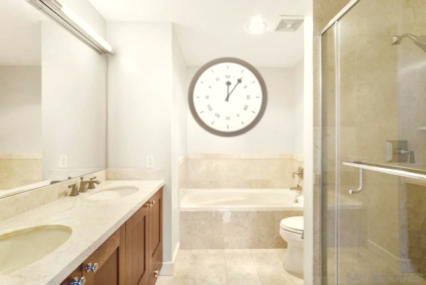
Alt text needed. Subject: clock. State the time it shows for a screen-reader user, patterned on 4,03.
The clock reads 12,06
